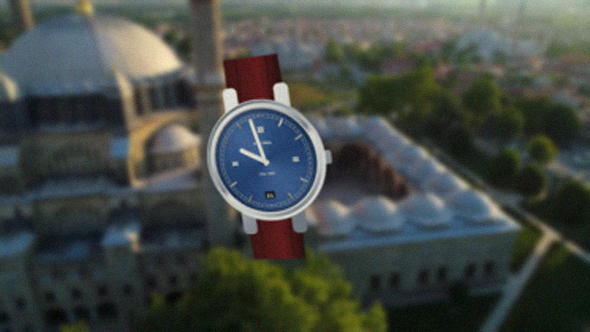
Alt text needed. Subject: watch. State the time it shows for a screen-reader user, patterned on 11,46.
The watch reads 9,58
